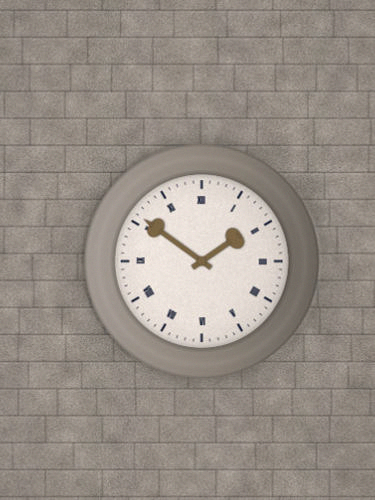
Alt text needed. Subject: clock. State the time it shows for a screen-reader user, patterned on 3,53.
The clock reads 1,51
